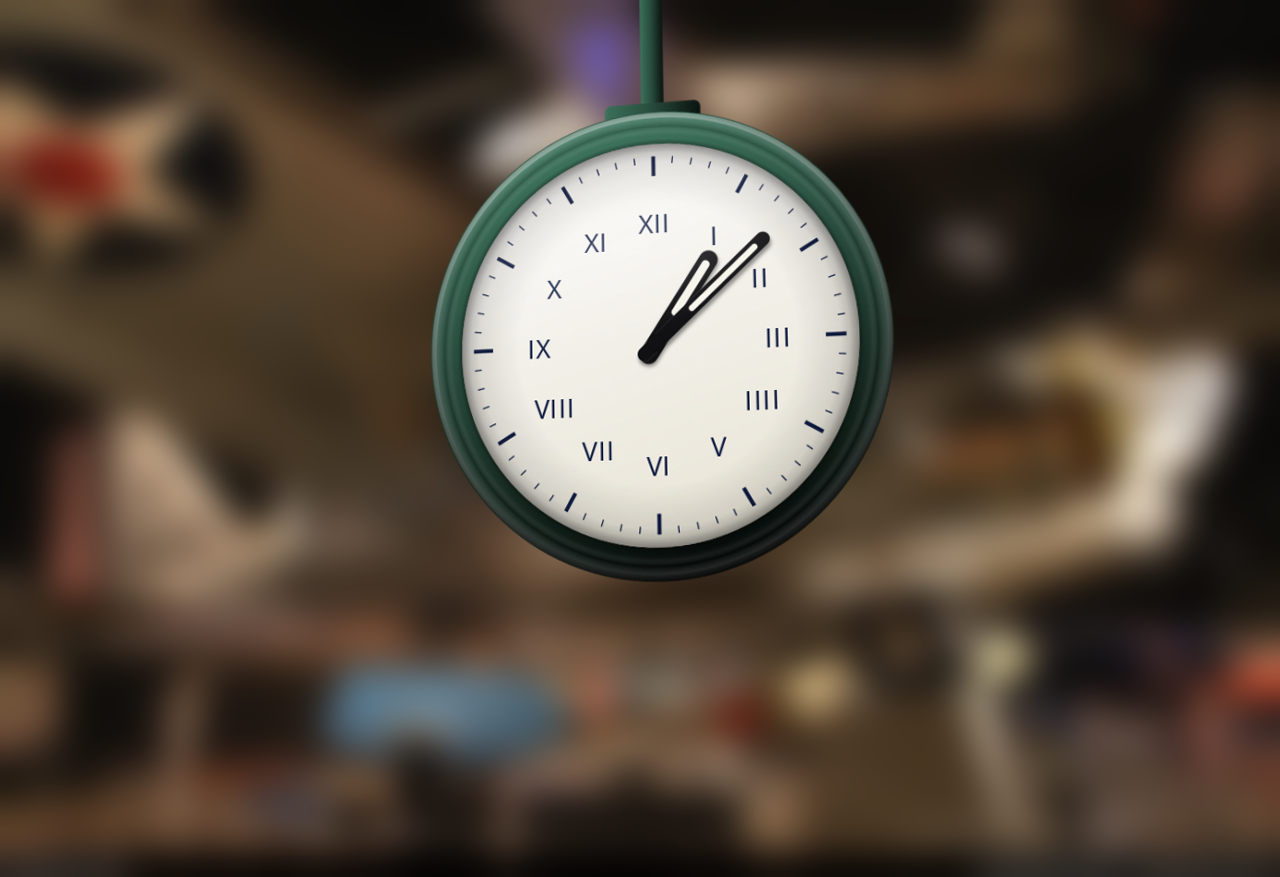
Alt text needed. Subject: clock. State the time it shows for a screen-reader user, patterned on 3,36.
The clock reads 1,08
